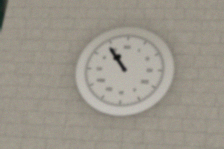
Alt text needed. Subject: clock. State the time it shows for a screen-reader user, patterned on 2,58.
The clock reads 10,54
